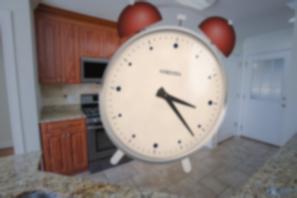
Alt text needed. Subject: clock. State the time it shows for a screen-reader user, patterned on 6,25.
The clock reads 3,22
